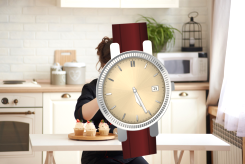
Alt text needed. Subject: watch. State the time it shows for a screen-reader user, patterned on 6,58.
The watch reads 5,26
